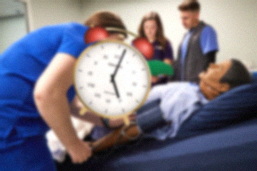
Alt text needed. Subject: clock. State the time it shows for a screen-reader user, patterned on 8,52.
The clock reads 5,02
